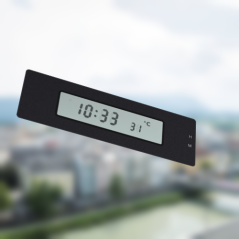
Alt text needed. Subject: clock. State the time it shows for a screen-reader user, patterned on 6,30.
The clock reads 10,33
